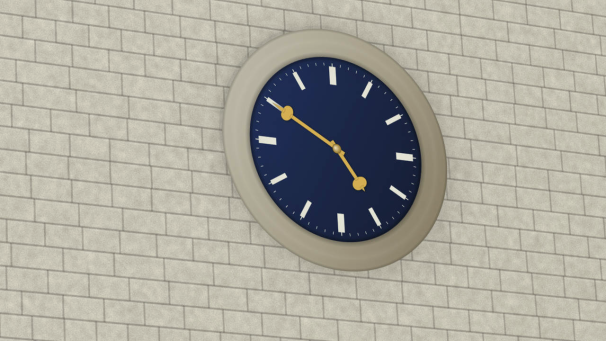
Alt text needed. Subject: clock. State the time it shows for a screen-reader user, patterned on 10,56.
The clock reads 4,50
